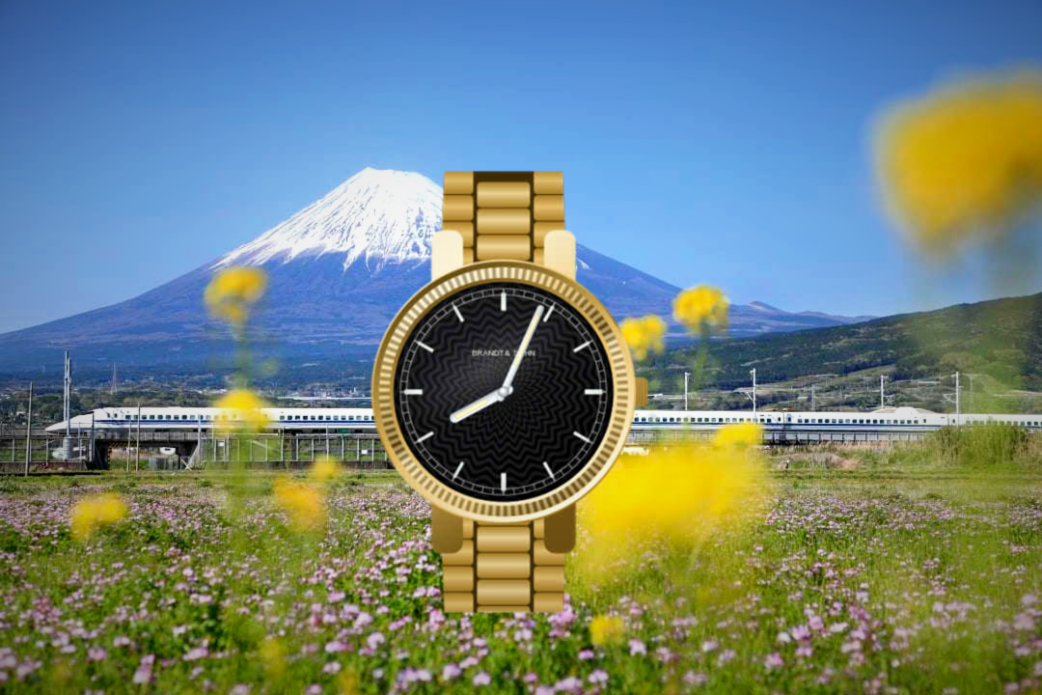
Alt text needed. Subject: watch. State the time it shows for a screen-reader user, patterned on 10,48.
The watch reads 8,04
